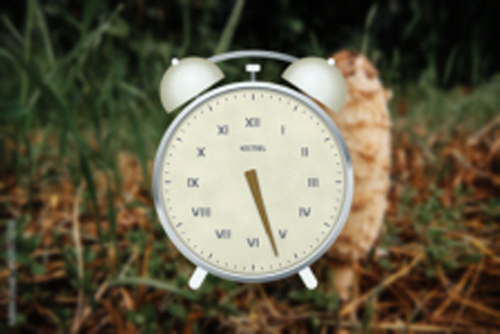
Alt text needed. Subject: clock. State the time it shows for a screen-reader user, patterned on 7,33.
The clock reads 5,27
